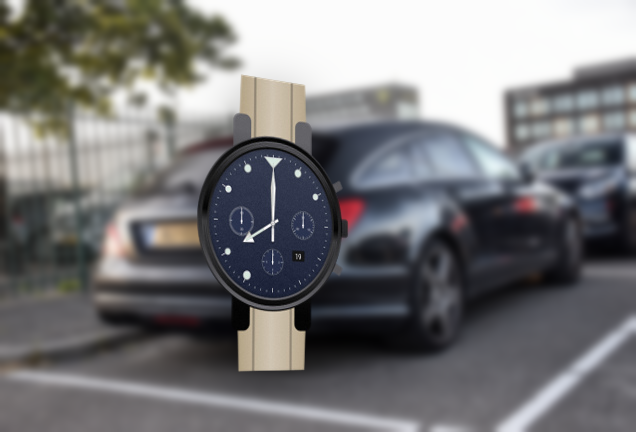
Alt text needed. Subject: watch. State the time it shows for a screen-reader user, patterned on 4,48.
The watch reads 8,00
